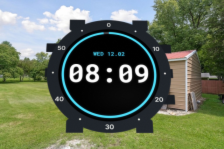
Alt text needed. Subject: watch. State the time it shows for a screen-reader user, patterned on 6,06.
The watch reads 8,09
